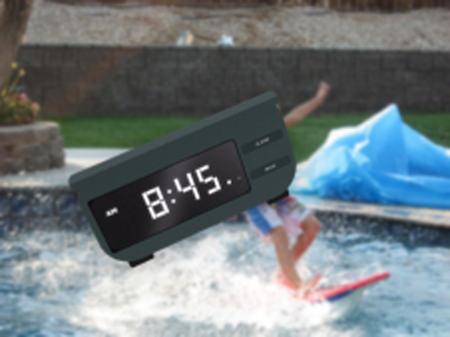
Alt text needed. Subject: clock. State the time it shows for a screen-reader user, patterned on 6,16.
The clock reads 8,45
